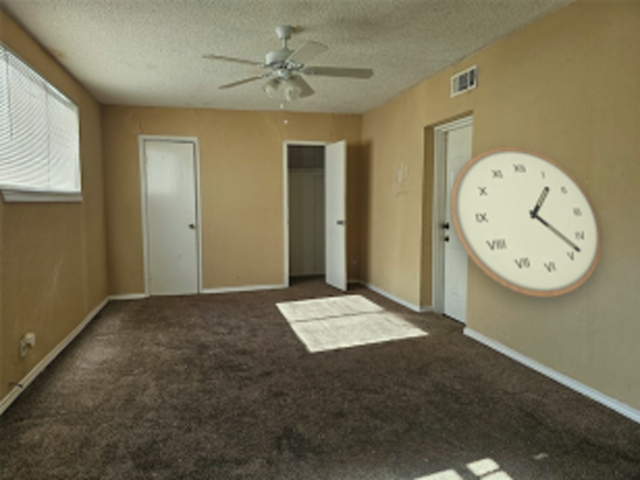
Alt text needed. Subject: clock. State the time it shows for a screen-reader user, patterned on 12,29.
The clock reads 1,23
